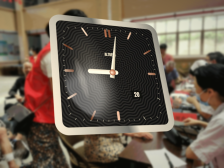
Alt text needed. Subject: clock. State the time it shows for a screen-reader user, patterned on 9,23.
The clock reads 9,02
